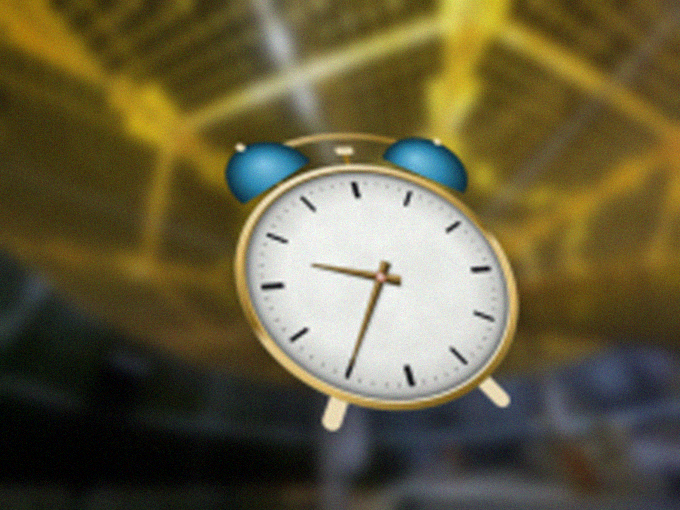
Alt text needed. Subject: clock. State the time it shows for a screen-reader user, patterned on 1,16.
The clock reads 9,35
